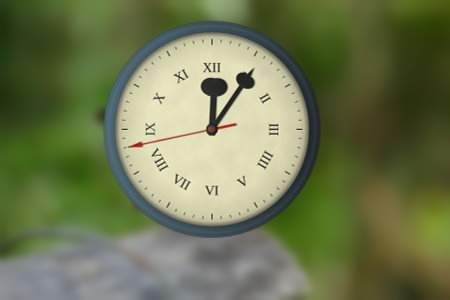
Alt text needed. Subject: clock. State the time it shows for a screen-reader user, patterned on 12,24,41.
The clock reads 12,05,43
